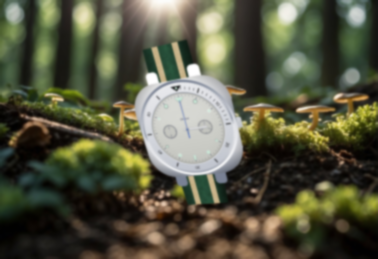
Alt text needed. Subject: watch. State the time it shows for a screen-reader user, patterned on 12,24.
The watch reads 3,00
